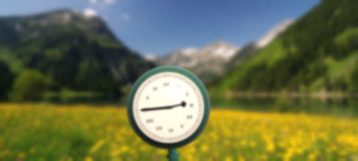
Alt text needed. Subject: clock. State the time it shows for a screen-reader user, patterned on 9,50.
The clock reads 2,45
